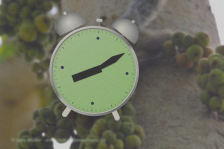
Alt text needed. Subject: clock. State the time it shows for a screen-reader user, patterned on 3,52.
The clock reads 8,09
